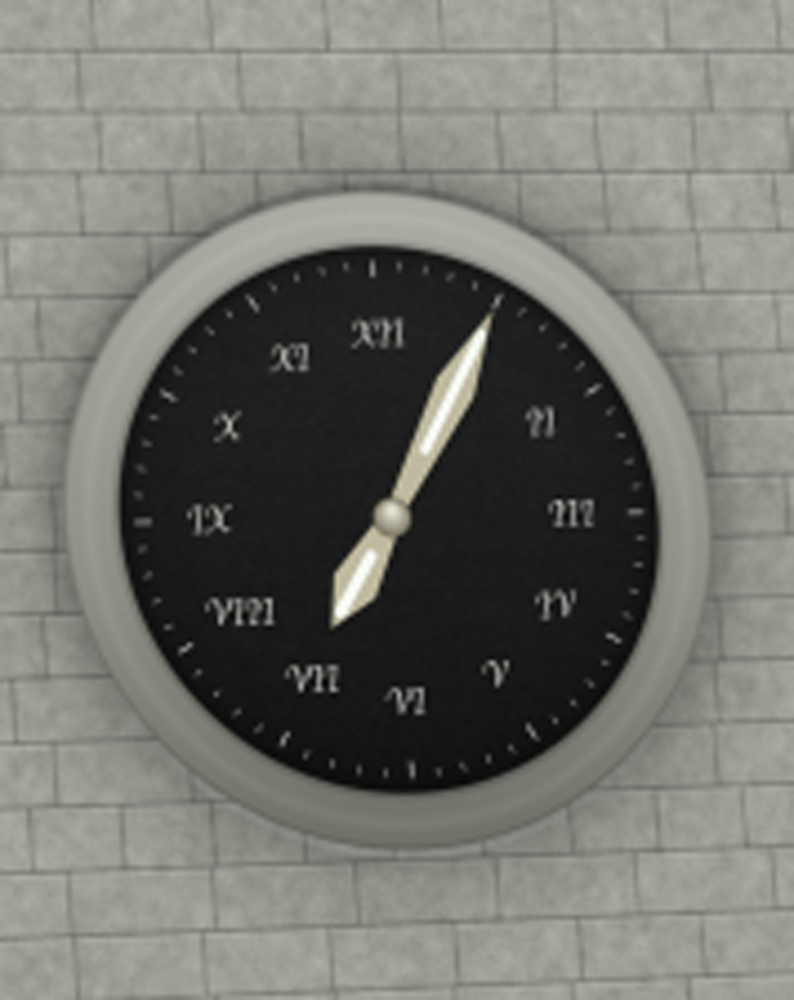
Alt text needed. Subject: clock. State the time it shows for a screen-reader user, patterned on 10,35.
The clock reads 7,05
